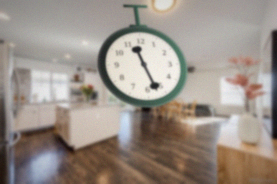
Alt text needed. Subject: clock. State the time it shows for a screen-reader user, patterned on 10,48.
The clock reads 11,27
